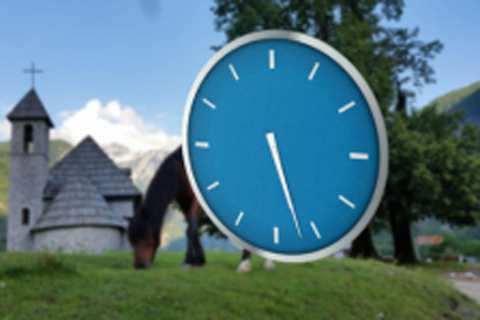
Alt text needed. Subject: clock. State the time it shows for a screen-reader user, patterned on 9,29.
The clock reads 5,27
